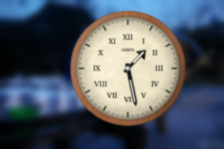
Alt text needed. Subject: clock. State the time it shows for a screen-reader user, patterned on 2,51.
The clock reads 1,28
